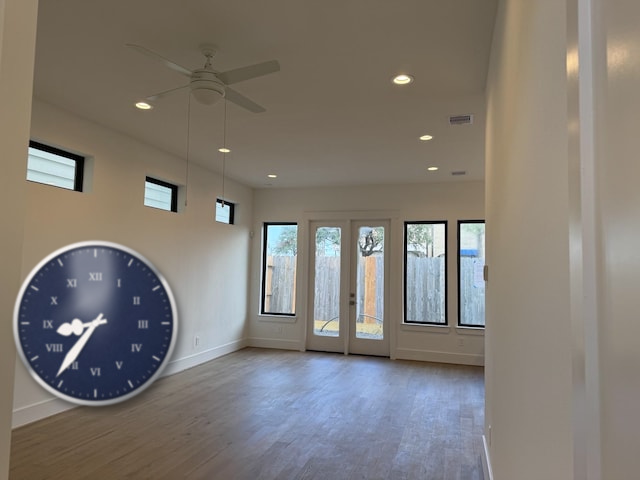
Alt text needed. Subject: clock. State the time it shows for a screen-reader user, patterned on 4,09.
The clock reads 8,36
